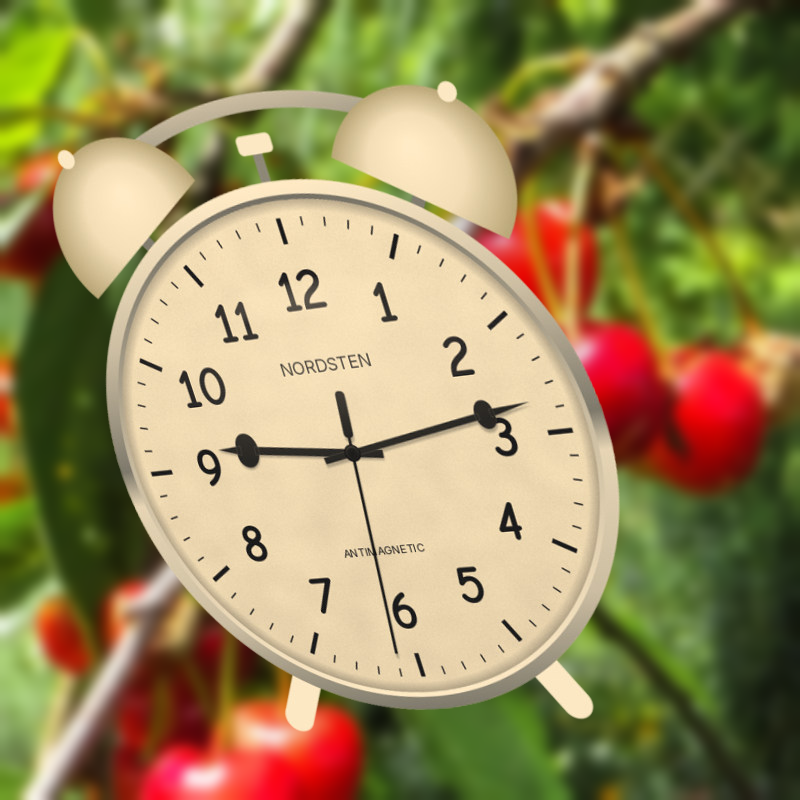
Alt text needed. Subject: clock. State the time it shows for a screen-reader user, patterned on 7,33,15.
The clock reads 9,13,31
